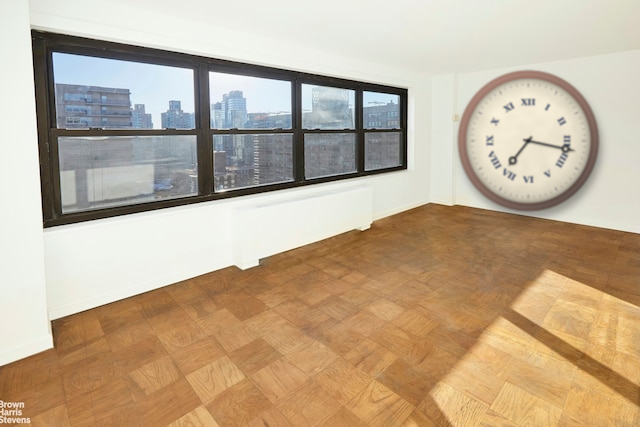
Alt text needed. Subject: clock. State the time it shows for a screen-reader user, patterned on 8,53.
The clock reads 7,17
